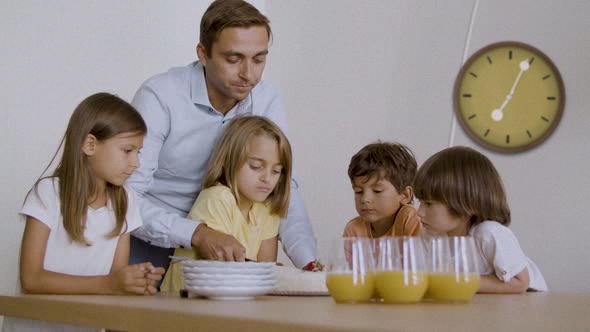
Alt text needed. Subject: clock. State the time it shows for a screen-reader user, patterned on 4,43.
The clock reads 7,04
